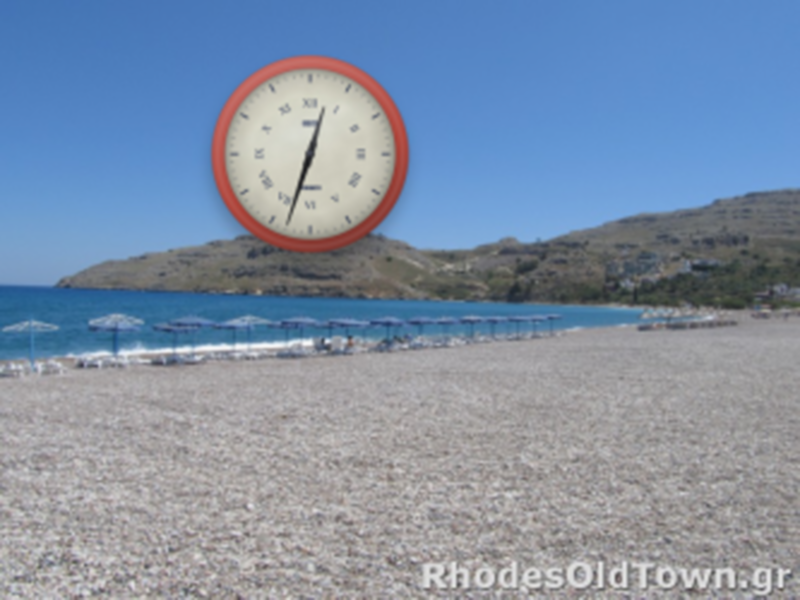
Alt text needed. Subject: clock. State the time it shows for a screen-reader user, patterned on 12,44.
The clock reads 12,33
